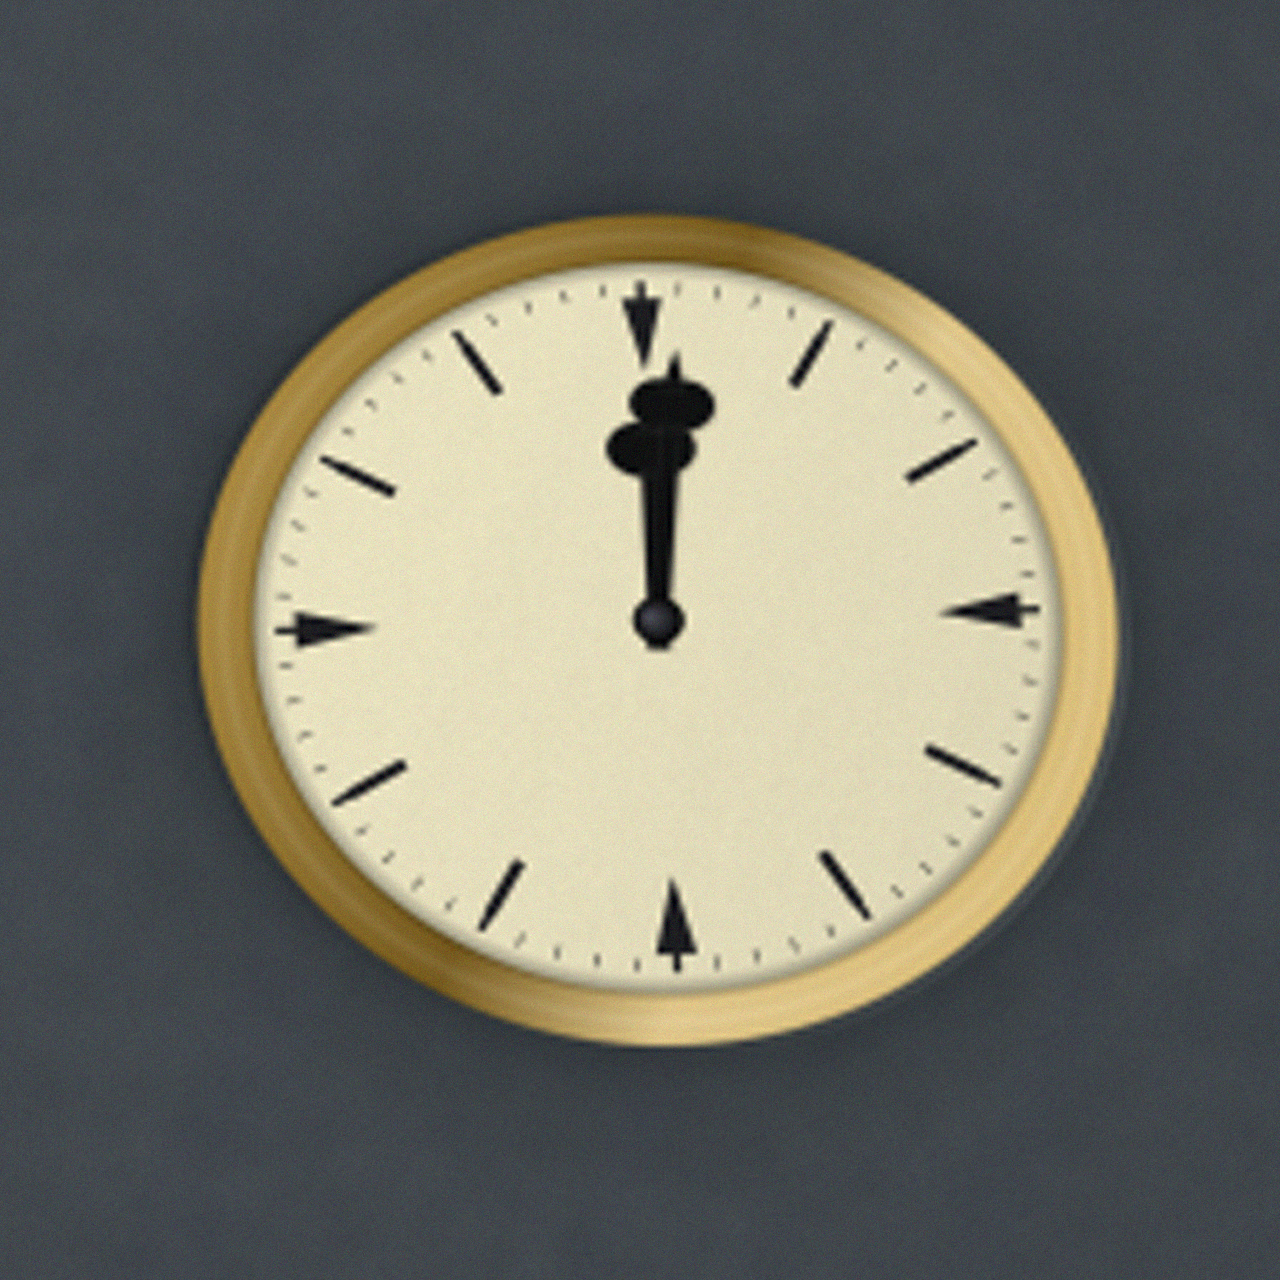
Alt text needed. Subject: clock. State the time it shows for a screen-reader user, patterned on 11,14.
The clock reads 12,01
